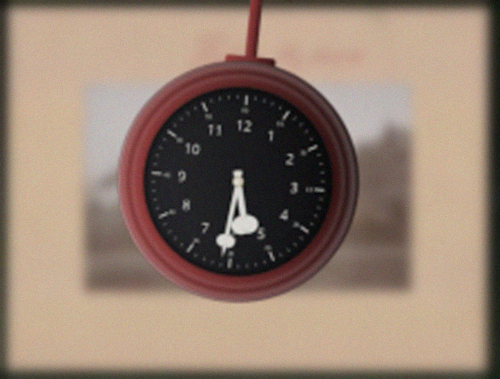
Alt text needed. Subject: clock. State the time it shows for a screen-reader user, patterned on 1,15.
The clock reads 5,31
